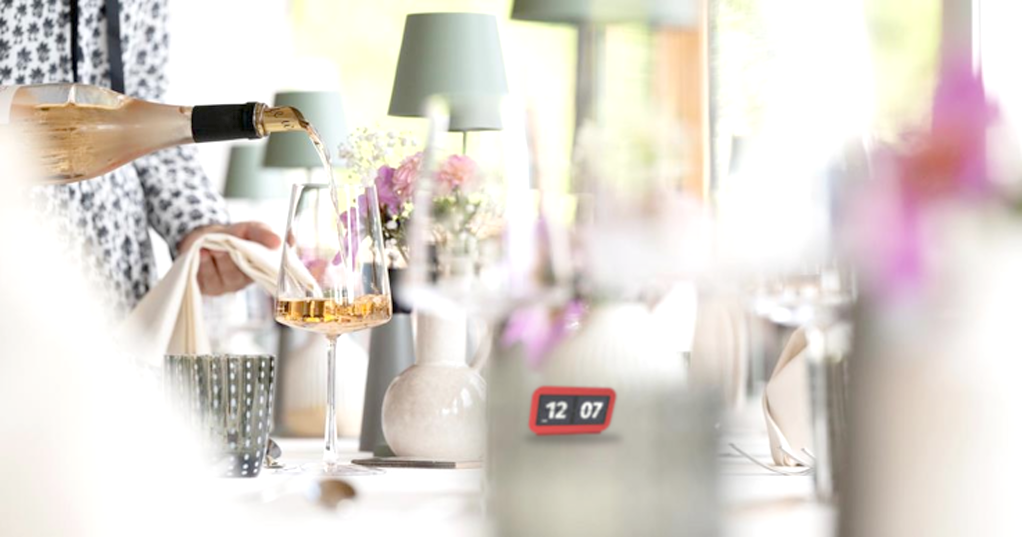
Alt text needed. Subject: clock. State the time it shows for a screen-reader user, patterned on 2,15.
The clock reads 12,07
